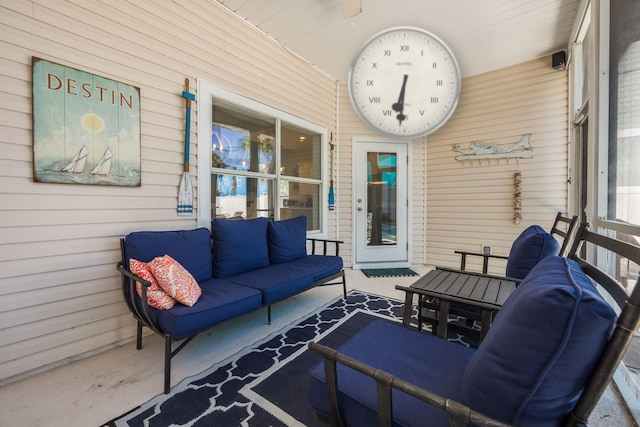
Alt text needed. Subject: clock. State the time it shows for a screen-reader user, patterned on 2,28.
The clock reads 6,31
